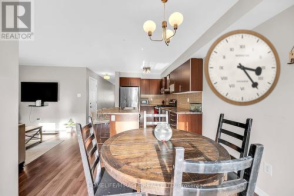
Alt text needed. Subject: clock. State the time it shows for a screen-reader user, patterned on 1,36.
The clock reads 3,24
